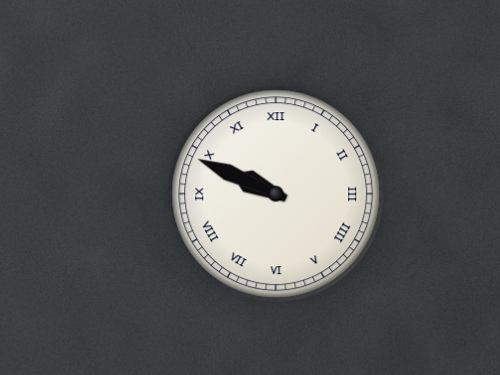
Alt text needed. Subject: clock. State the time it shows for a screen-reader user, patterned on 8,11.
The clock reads 9,49
